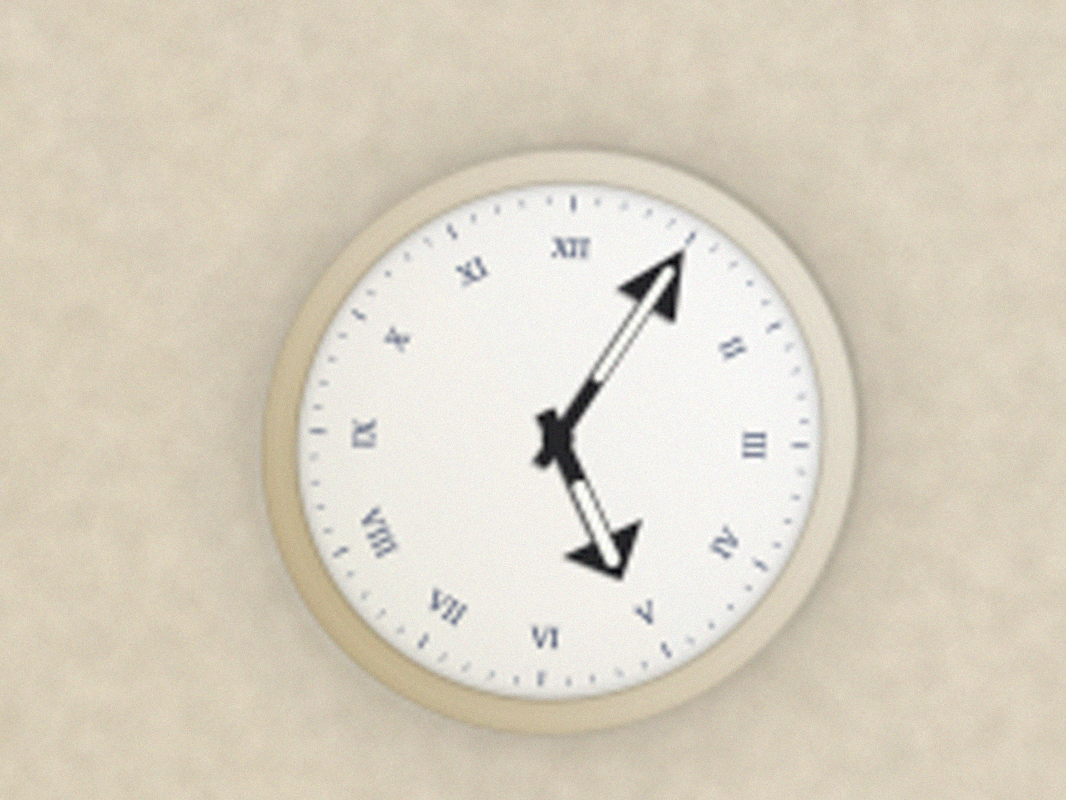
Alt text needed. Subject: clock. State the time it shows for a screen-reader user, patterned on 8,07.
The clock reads 5,05
